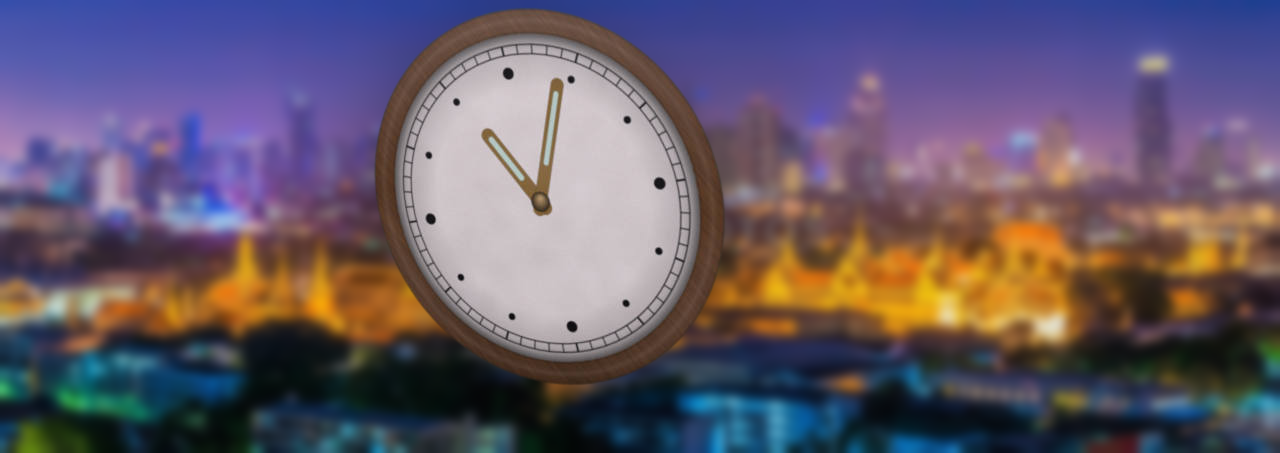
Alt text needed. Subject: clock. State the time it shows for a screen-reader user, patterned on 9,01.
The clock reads 11,04
